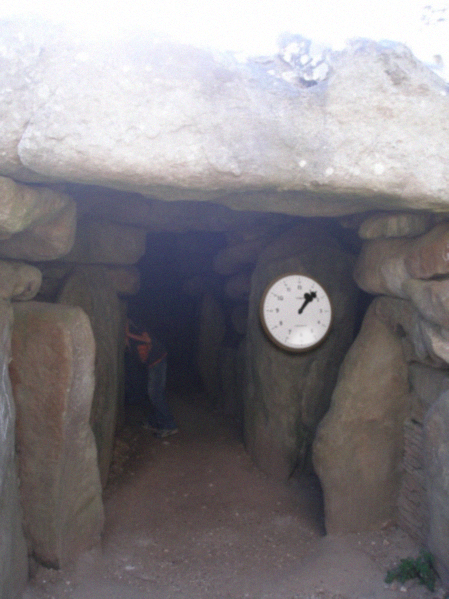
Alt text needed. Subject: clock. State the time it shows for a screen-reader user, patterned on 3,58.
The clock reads 1,07
